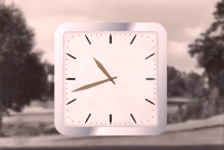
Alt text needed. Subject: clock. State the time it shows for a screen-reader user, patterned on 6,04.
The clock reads 10,42
